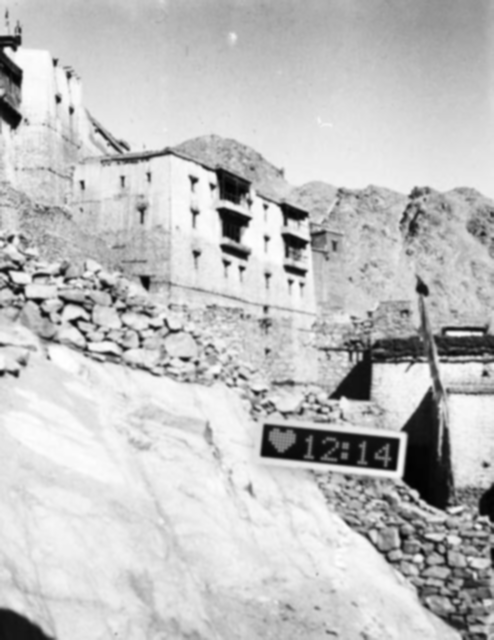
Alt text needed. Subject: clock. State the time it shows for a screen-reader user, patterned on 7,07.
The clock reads 12,14
